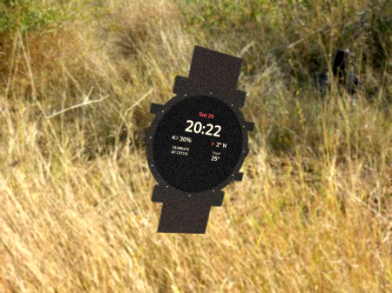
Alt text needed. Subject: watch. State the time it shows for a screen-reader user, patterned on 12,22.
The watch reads 20,22
